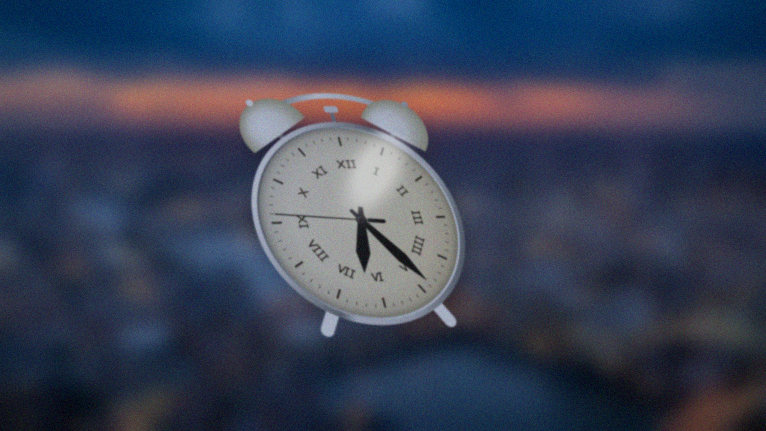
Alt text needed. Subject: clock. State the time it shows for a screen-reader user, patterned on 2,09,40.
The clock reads 6,23,46
